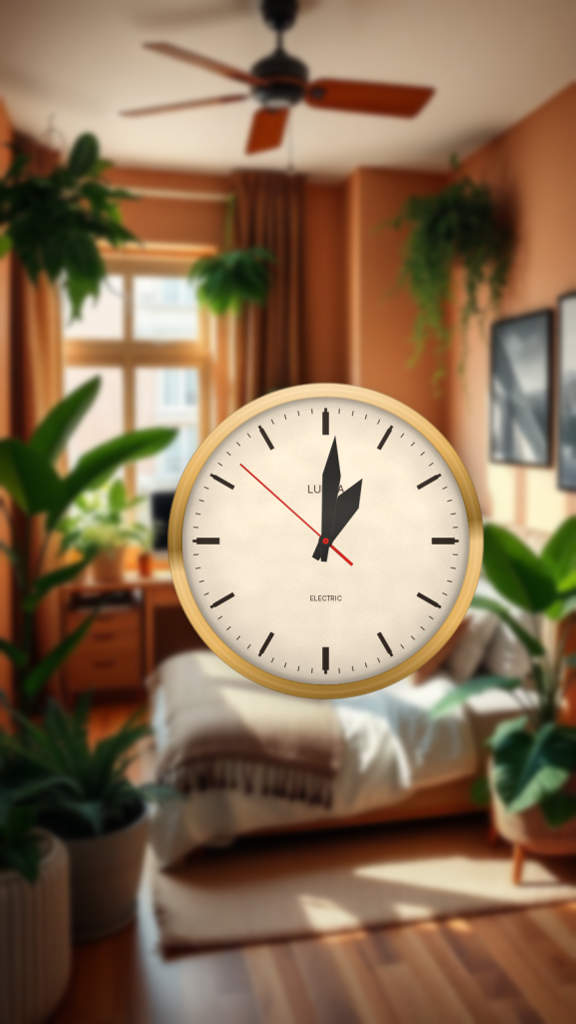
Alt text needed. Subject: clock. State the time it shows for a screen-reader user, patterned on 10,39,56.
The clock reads 1,00,52
